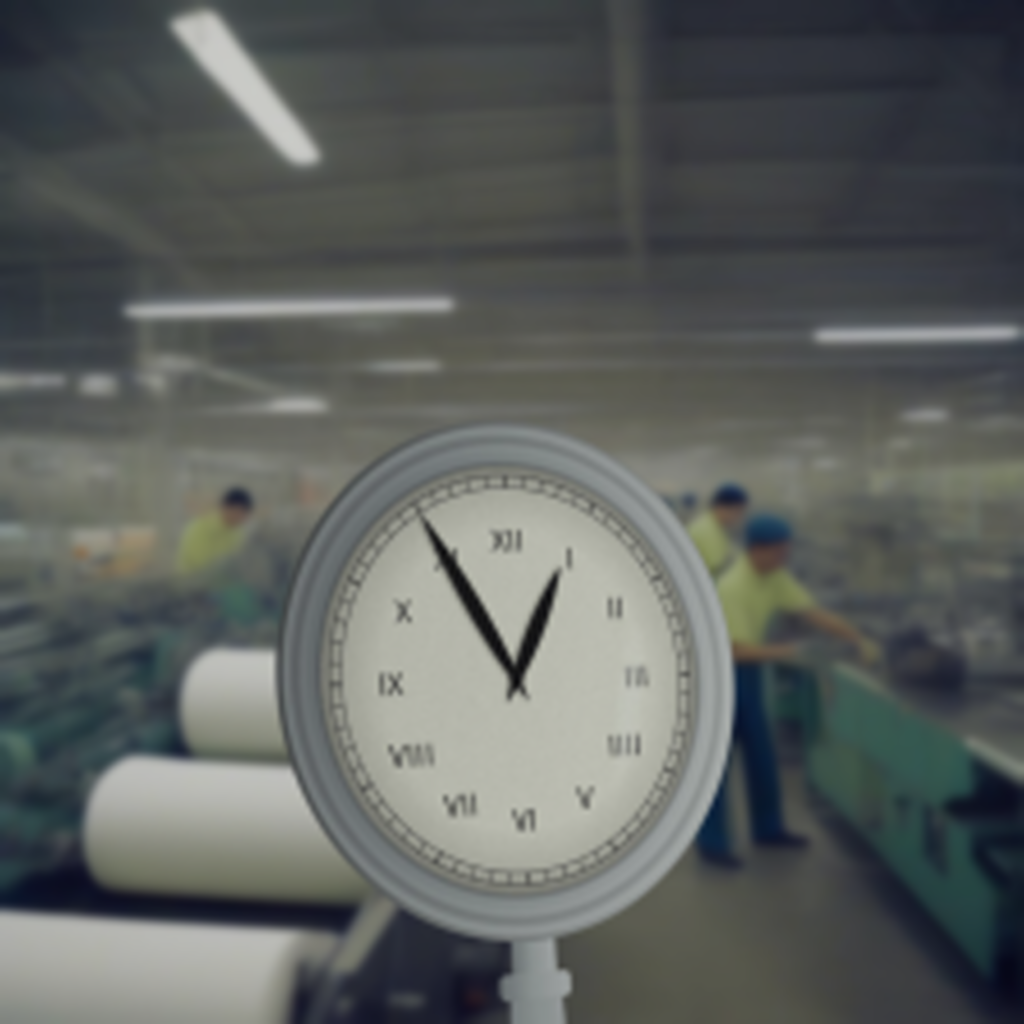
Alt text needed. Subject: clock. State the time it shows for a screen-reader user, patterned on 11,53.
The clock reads 12,55
